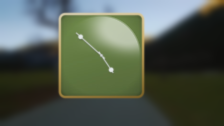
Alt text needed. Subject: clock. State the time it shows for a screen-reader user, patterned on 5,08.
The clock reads 4,52
